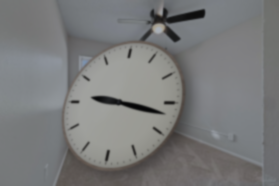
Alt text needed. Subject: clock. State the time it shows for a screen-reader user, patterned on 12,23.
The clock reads 9,17
